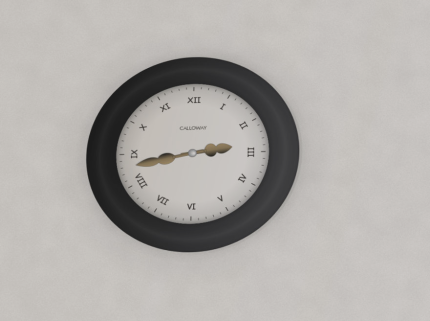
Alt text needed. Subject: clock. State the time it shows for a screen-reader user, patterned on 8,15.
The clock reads 2,43
